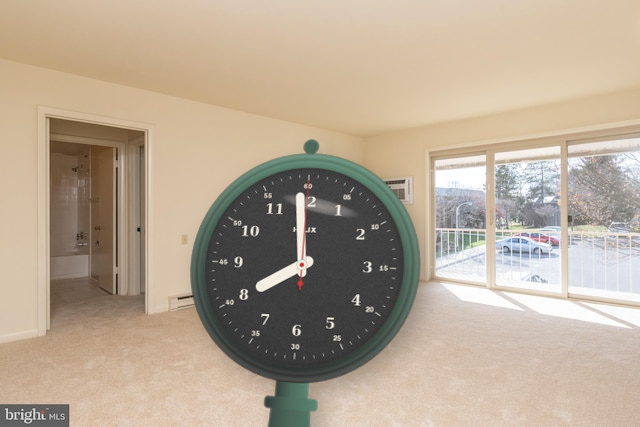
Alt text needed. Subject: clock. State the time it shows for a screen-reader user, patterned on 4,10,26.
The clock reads 7,59,00
